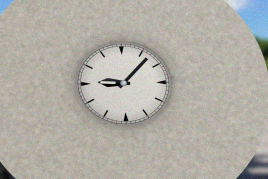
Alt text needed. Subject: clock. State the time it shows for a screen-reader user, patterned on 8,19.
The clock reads 9,07
